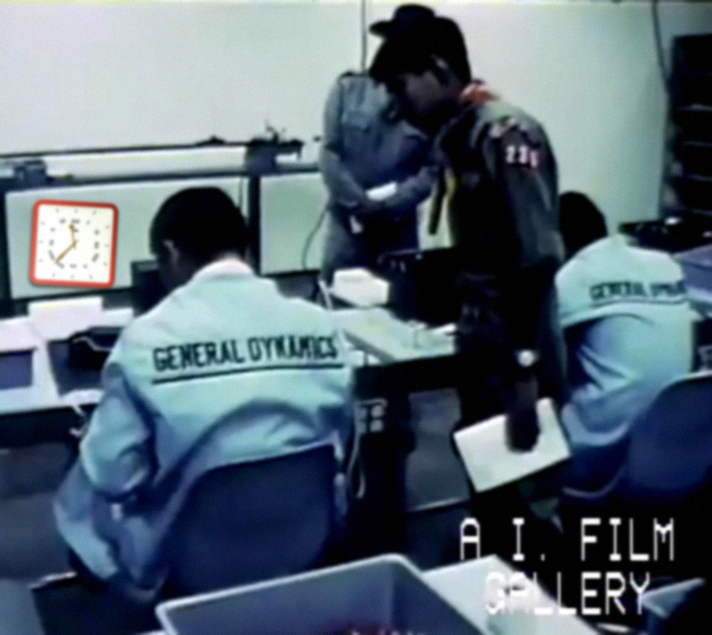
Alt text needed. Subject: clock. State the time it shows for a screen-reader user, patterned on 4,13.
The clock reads 11,37
